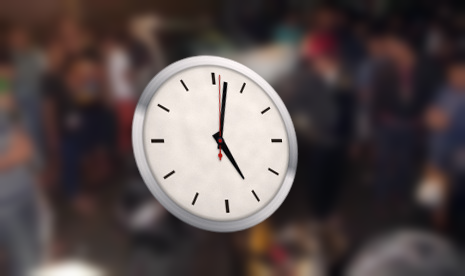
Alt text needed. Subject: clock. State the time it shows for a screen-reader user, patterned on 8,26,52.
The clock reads 5,02,01
